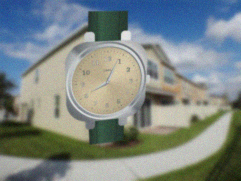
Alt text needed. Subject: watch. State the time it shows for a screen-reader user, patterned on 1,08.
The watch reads 8,04
